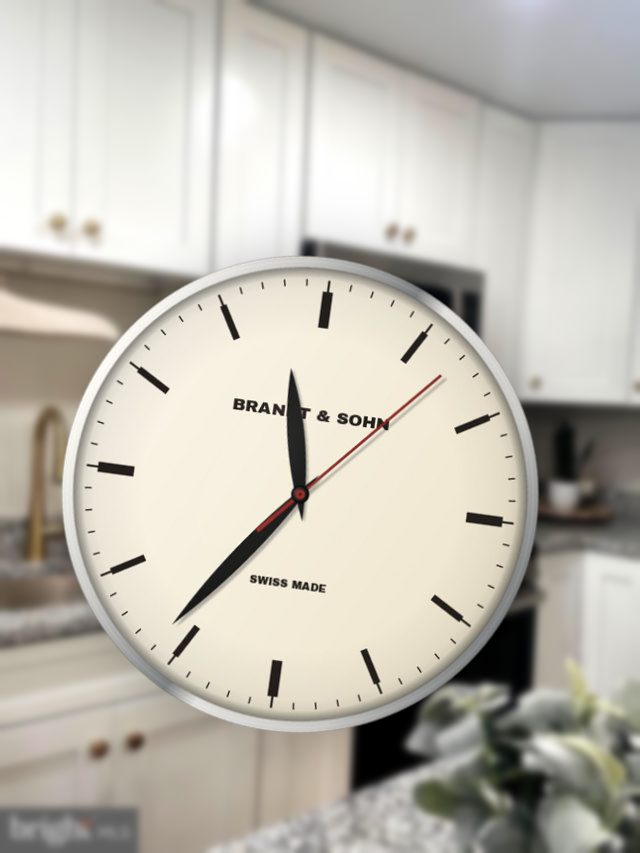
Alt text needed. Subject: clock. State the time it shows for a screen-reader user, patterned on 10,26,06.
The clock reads 11,36,07
